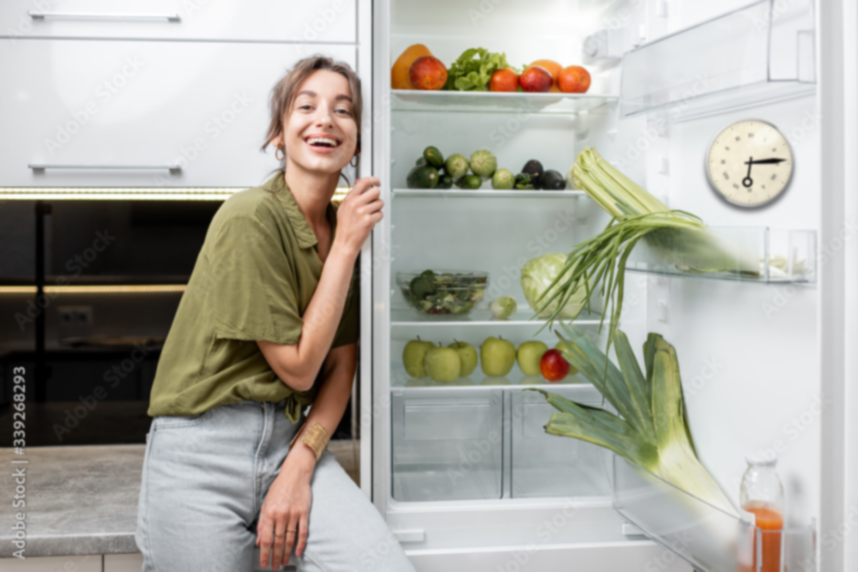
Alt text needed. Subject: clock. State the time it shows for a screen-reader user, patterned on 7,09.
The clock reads 6,14
